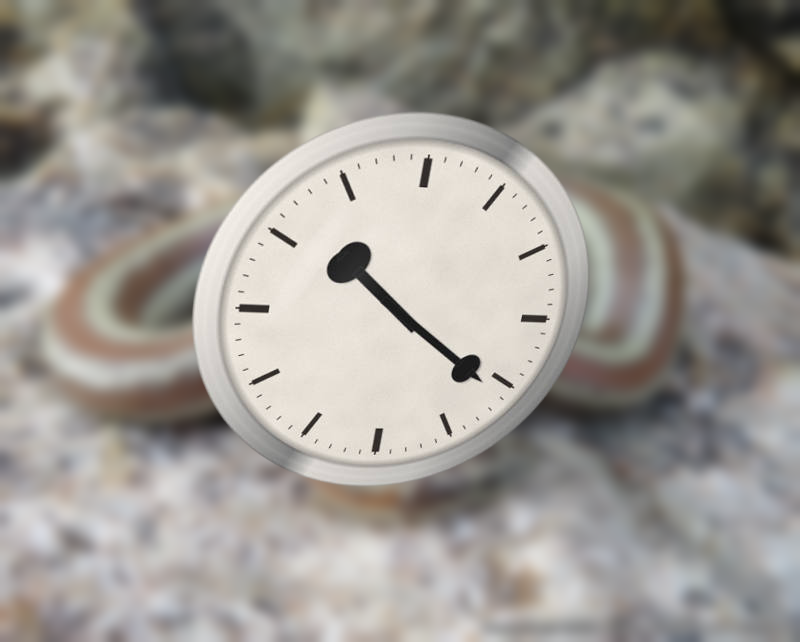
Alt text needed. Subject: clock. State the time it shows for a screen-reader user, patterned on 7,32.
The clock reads 10,21
